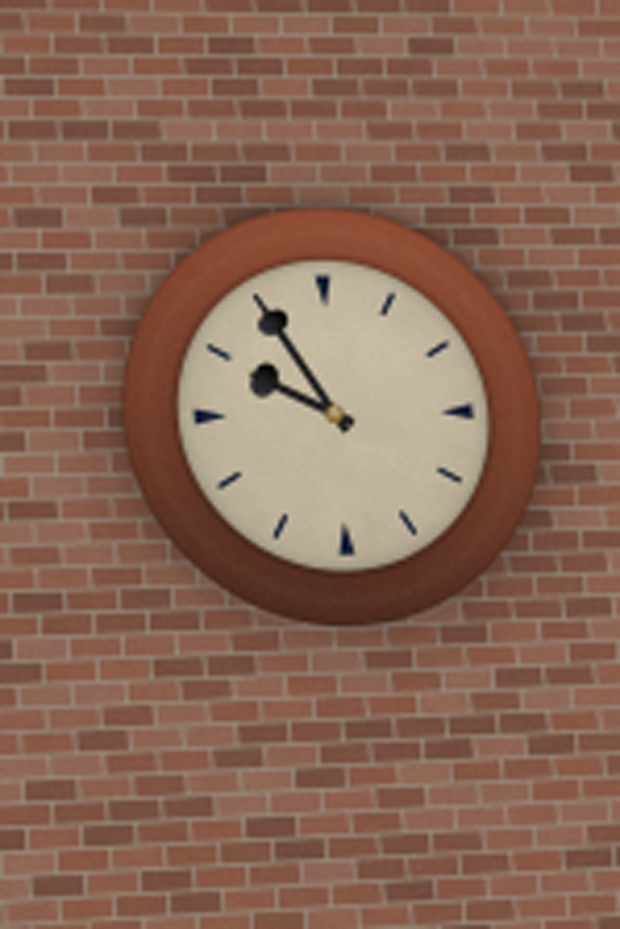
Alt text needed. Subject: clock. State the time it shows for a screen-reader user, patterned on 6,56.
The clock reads 9,55
